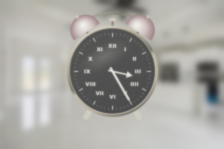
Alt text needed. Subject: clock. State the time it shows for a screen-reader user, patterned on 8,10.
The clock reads 3,25
